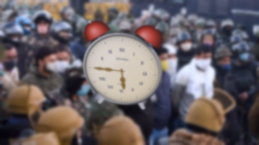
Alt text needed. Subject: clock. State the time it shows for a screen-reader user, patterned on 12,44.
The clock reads 5,45
